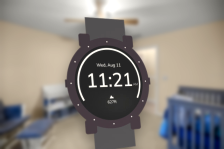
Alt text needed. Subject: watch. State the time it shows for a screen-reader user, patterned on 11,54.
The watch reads 11,21
